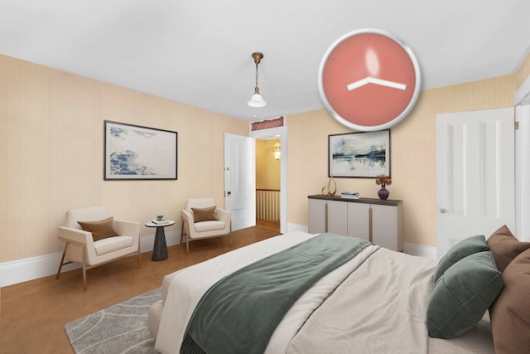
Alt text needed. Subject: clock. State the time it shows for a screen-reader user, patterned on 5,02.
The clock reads 8,17
